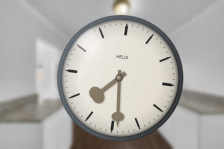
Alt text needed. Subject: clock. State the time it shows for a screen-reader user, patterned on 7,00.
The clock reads 7,29
